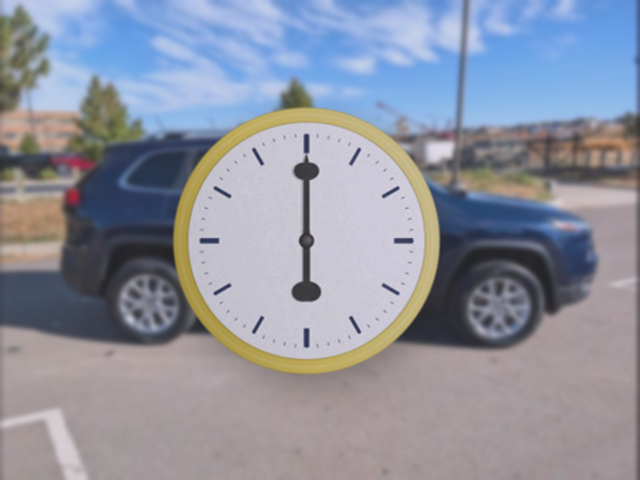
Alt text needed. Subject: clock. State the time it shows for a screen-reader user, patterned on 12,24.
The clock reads 6,00
